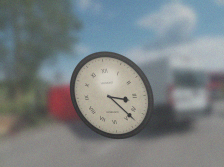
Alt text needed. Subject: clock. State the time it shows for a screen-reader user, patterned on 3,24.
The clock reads 3,23
